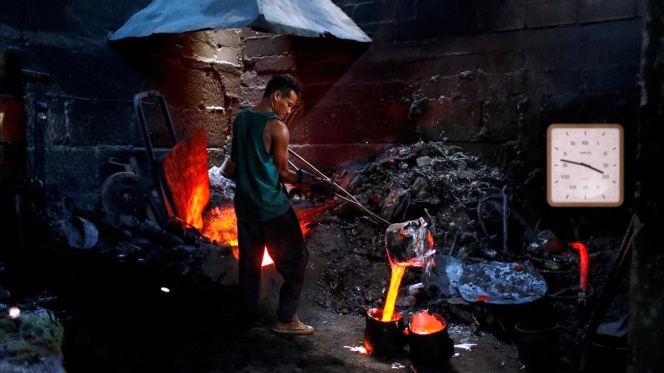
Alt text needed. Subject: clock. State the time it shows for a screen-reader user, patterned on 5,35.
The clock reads 3,47
